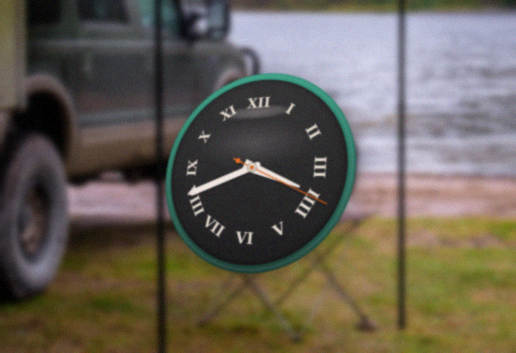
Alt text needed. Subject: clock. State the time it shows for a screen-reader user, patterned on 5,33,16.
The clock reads 3,41,19
